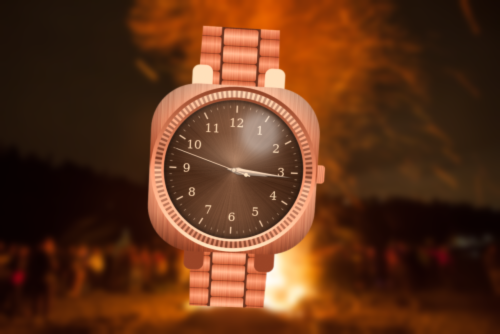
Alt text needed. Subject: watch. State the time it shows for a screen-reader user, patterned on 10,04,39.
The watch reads 3,15,48
